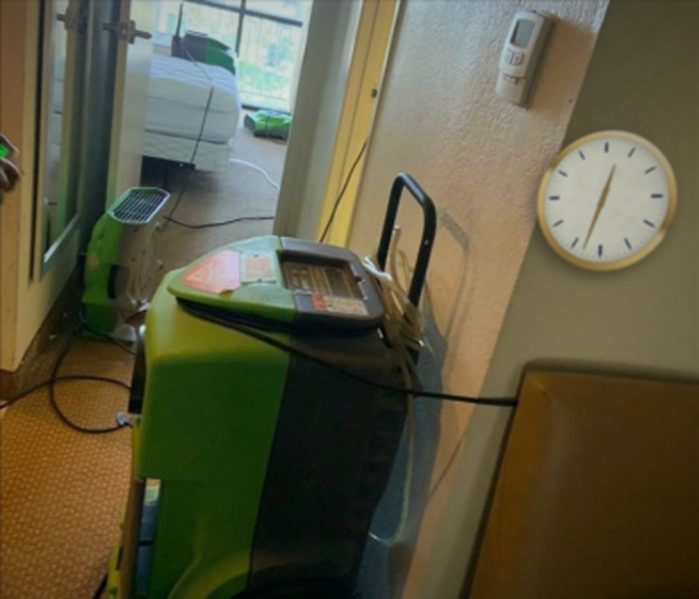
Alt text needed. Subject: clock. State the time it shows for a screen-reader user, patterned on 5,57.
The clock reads 12,33
